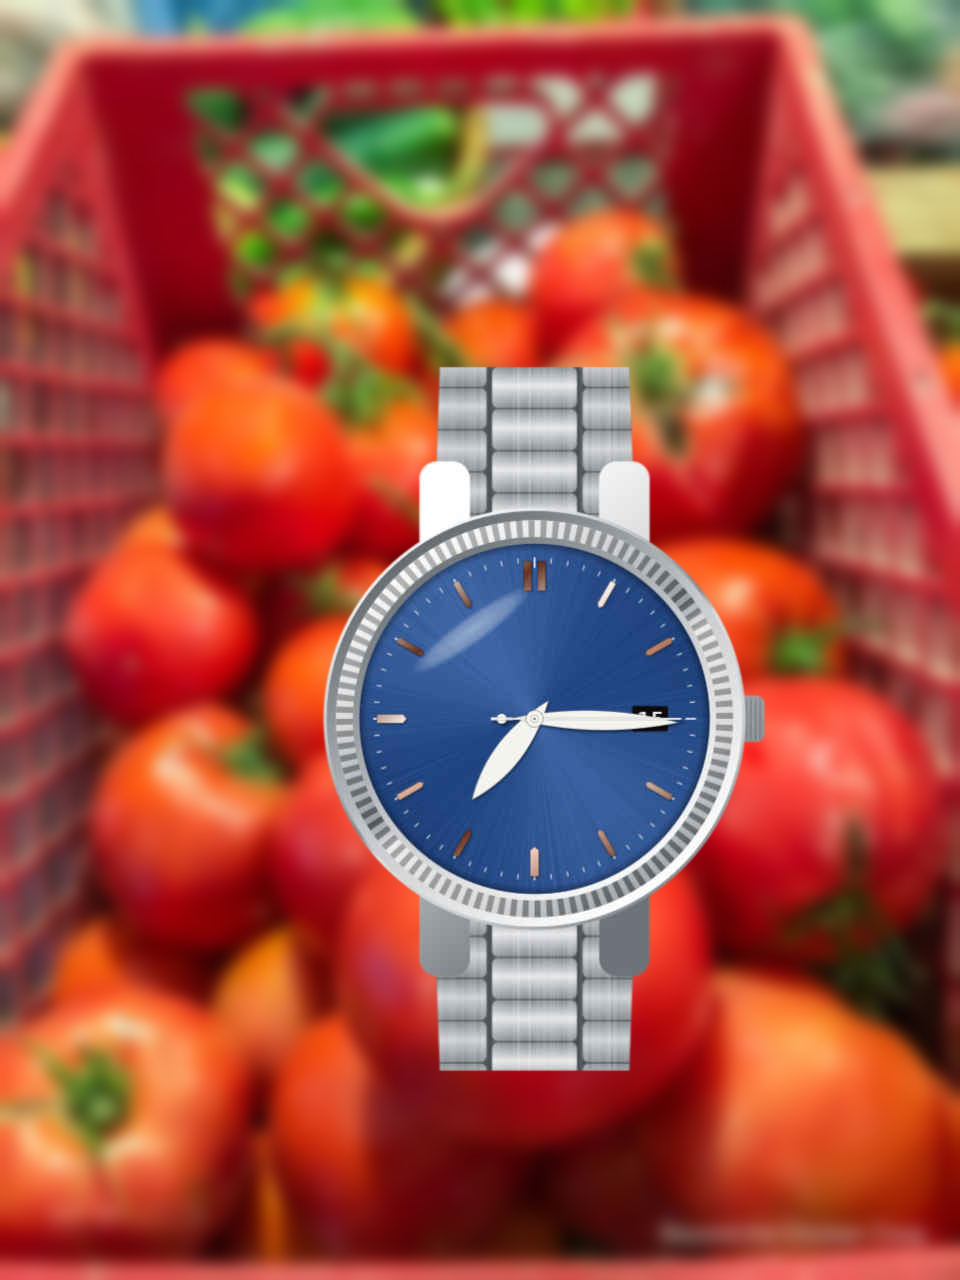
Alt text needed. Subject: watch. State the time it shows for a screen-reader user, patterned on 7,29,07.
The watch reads 7,15,15
